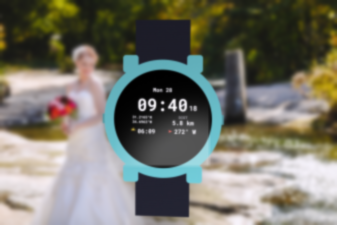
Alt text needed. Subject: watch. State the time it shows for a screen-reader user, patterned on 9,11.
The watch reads 9,40
